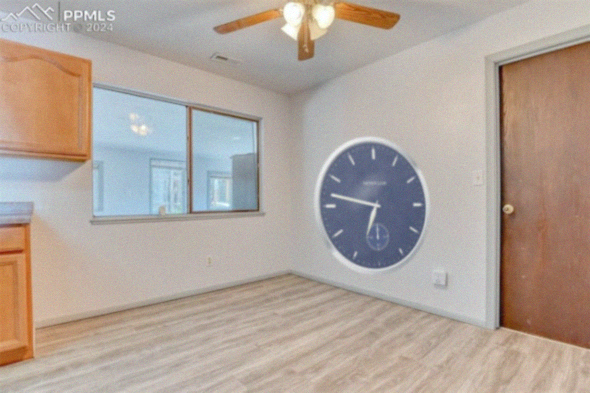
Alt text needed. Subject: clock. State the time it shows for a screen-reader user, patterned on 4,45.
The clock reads 6,47
